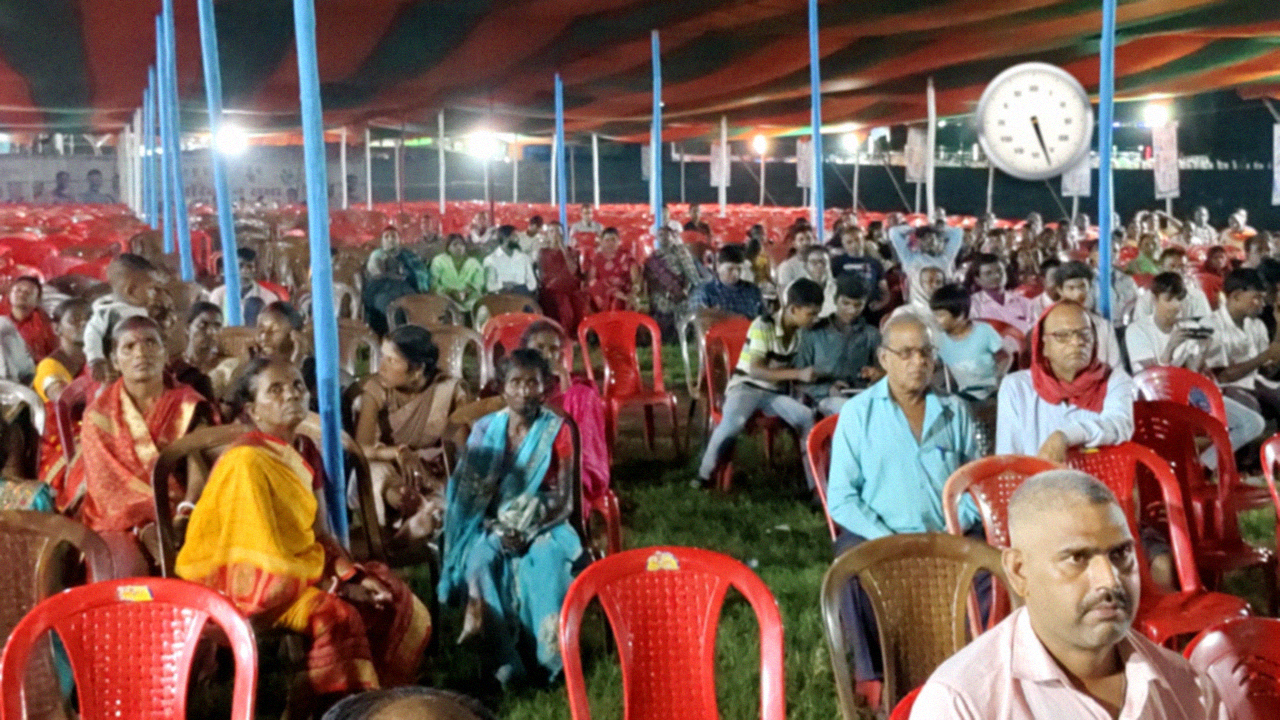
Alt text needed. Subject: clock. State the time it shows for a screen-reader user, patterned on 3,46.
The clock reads 5,27
